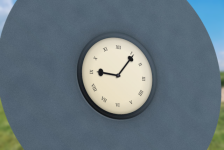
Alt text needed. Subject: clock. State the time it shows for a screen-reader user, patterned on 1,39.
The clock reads 9,06
